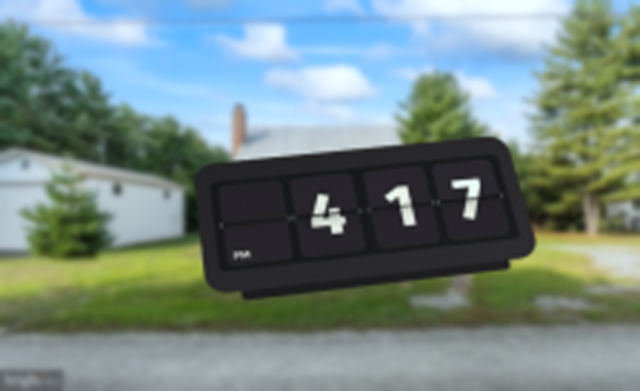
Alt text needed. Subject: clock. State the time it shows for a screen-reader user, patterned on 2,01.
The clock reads 4,17
